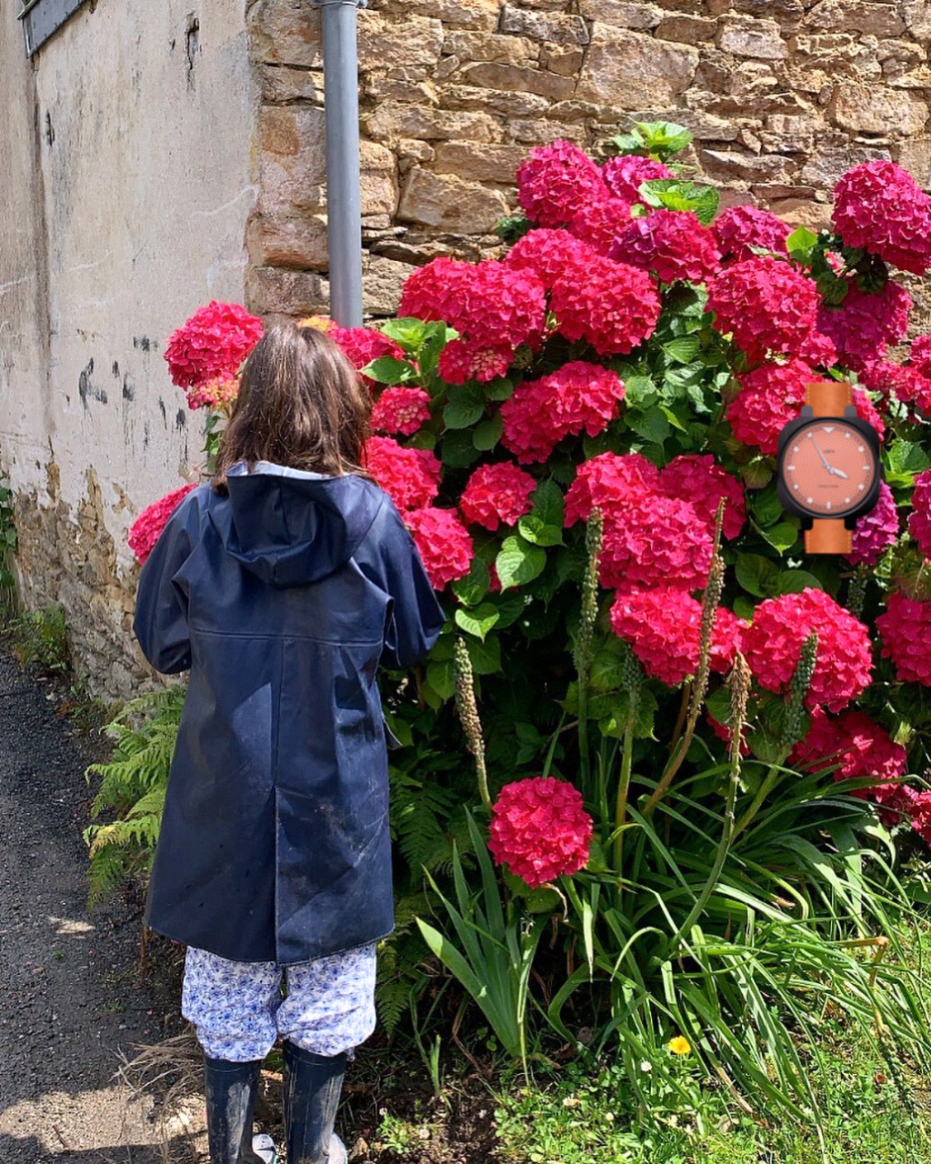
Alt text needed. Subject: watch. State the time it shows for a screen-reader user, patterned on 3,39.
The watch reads 3,55
